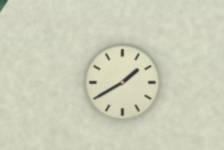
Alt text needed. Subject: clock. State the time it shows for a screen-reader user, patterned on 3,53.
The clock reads 1,40
